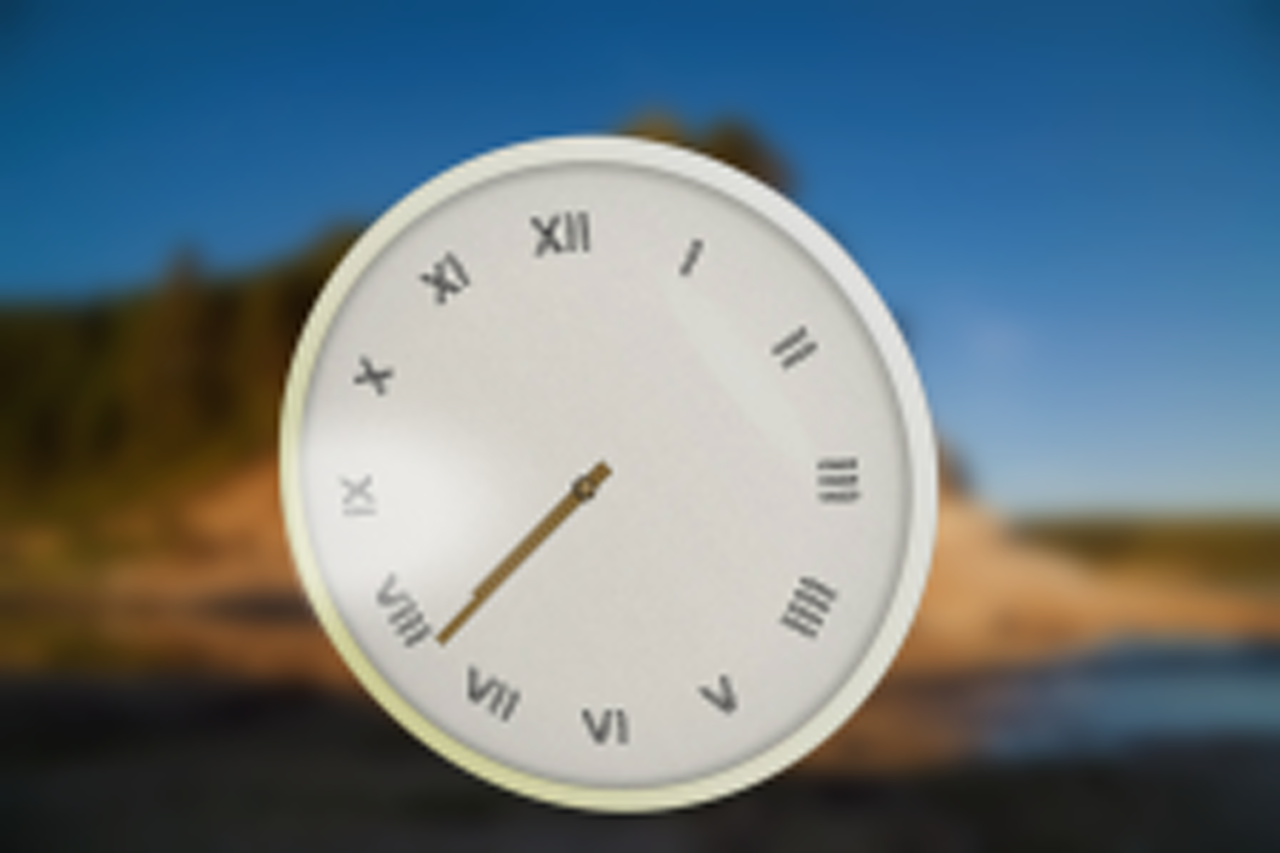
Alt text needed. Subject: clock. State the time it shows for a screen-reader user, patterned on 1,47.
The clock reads 7,38
